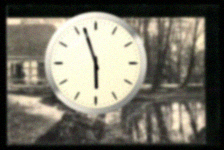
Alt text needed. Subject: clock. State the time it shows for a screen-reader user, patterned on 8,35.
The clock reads 5,57
